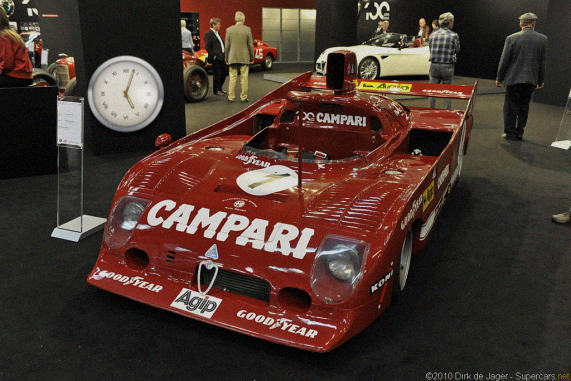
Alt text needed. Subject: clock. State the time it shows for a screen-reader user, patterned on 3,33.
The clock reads 5,03
